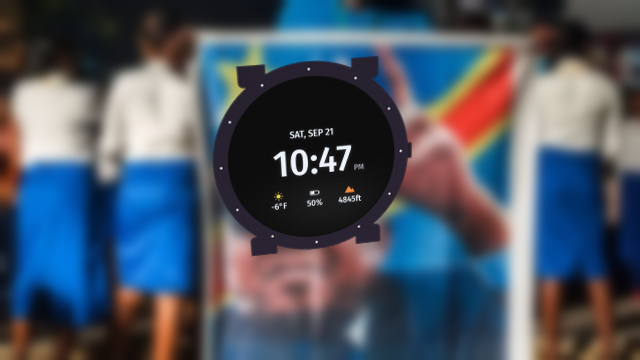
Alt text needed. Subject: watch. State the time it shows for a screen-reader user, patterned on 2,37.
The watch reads 10,47
